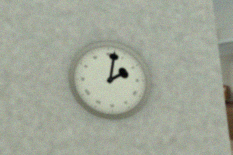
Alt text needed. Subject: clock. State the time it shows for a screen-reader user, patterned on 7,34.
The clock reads 2,02
